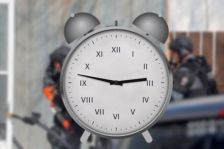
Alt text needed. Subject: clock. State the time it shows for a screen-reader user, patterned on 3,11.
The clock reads 2,47
